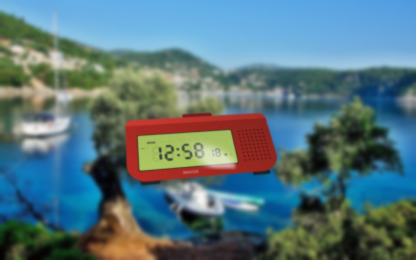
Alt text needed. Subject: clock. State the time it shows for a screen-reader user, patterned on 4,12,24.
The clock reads 12,58,18
